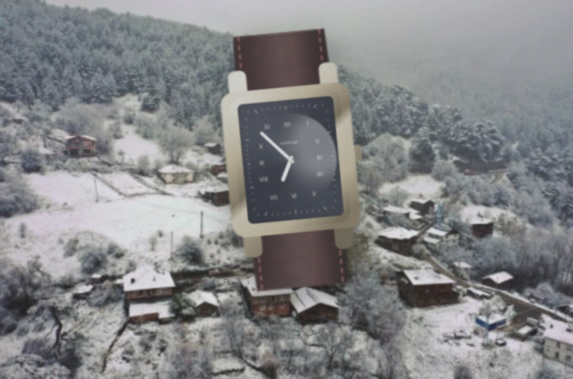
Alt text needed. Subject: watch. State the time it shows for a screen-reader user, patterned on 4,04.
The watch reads 6,53
